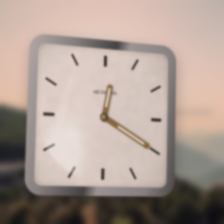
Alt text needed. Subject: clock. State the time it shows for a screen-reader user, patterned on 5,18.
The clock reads 12,20
